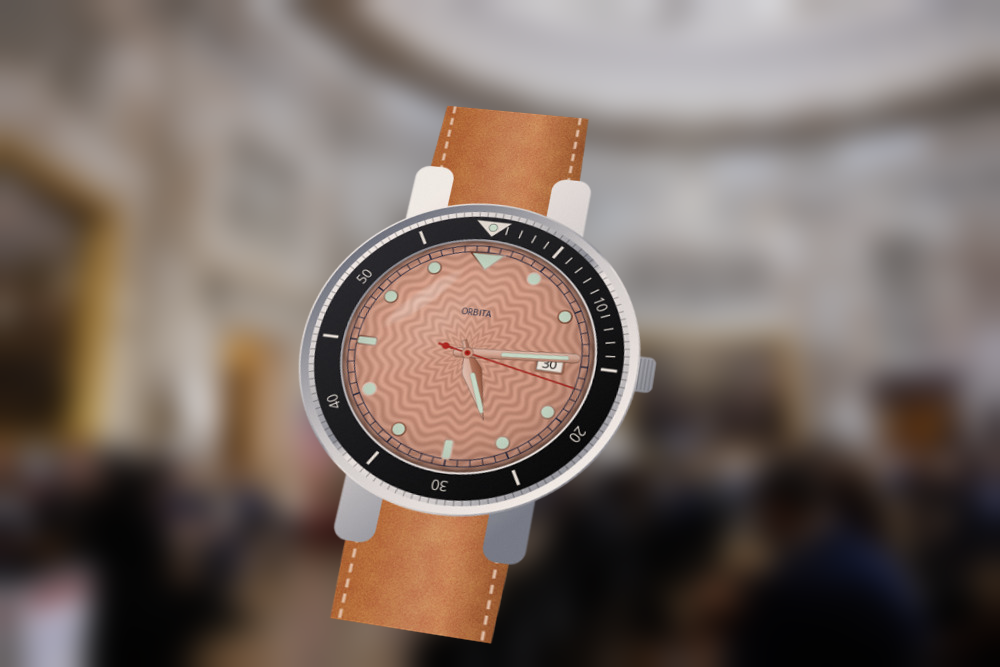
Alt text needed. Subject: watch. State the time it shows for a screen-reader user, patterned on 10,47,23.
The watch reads 5,14,17
